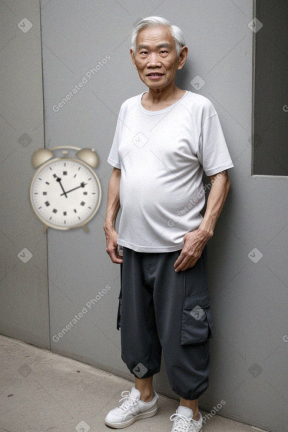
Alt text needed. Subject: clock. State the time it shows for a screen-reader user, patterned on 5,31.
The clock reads 11,11
